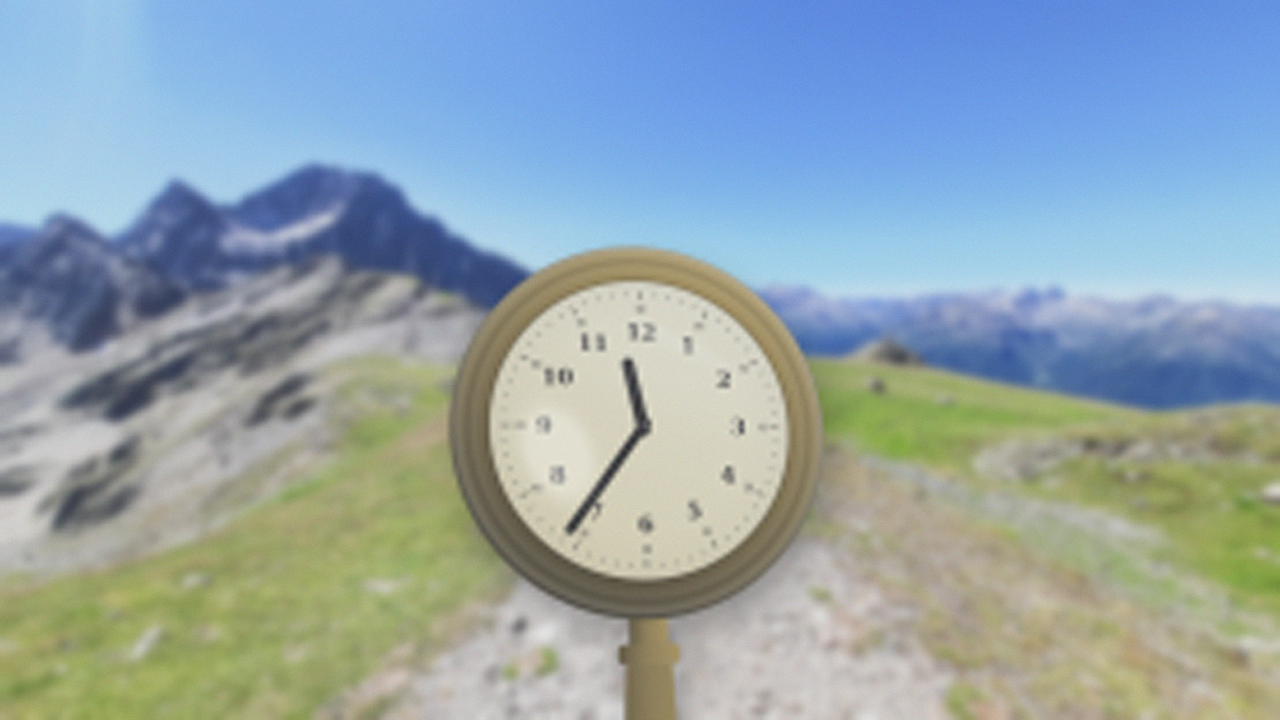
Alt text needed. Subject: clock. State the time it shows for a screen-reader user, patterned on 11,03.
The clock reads 11,36
